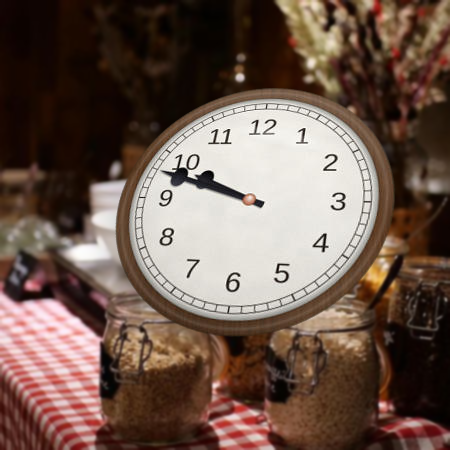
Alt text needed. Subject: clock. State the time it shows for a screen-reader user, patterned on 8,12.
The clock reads 9,48
